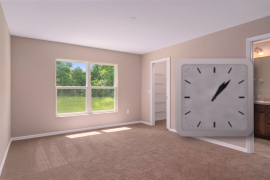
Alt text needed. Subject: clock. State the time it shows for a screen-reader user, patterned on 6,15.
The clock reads 1,07
